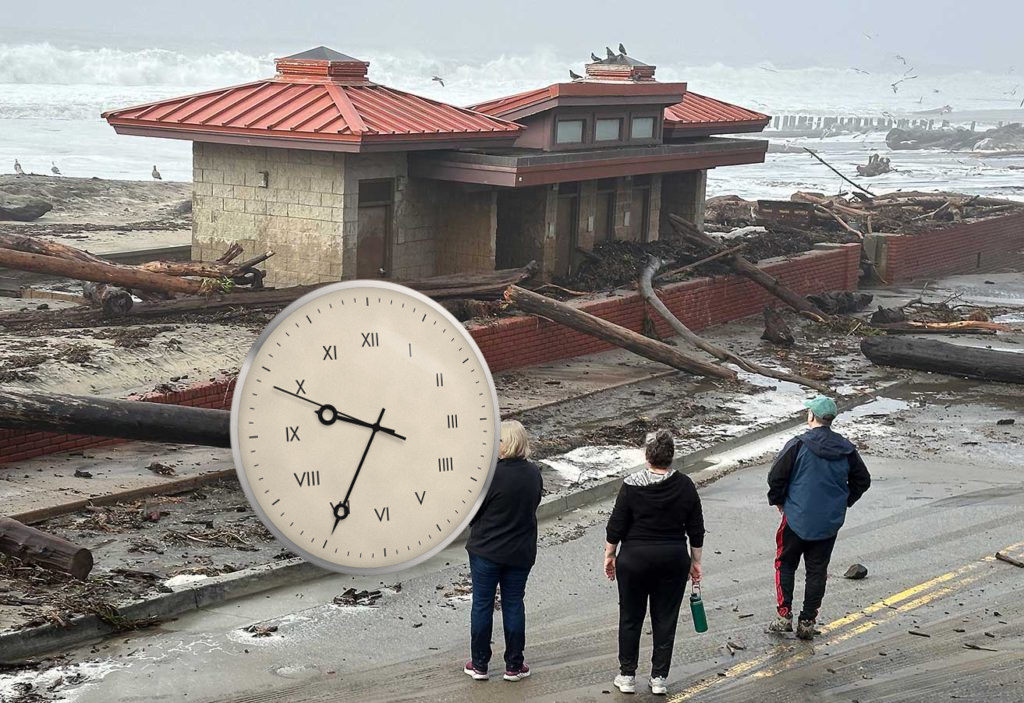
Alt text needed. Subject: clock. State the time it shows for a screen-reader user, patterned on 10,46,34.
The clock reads 9,34,49
